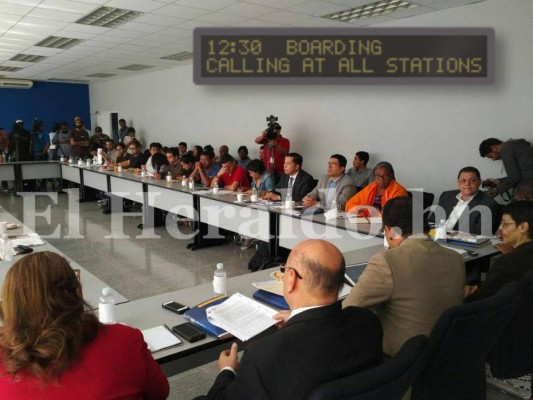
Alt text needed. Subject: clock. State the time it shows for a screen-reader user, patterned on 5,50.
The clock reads 12,30
